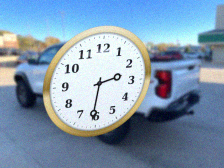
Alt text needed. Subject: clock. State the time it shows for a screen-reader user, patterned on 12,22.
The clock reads 2,31
